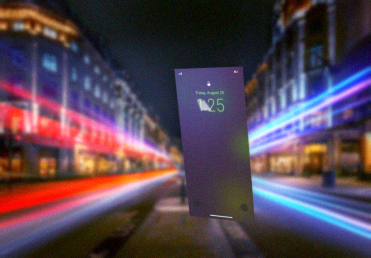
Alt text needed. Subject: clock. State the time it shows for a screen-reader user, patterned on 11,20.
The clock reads 1,25
